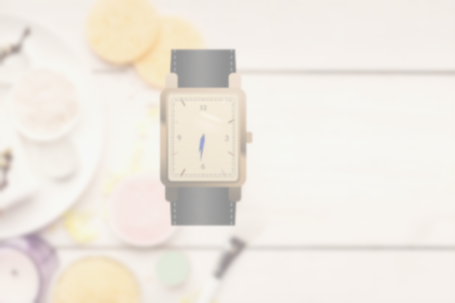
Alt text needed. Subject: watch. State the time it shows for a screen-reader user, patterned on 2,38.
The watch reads 6,31
